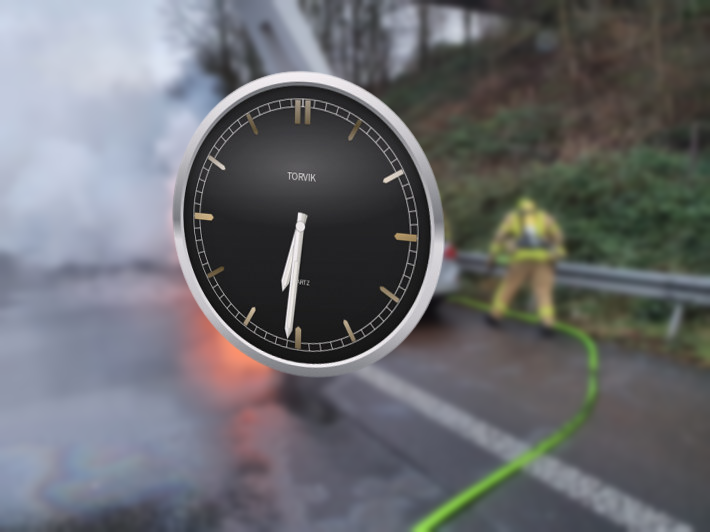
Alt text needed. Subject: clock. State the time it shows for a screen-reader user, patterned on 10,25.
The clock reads 6,31
